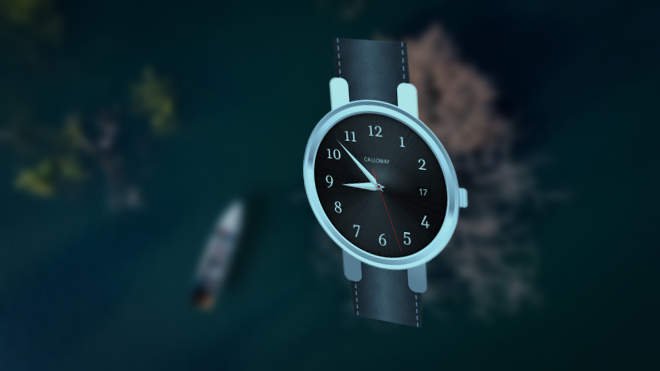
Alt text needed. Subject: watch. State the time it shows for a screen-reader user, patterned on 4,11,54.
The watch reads 8,52,27
